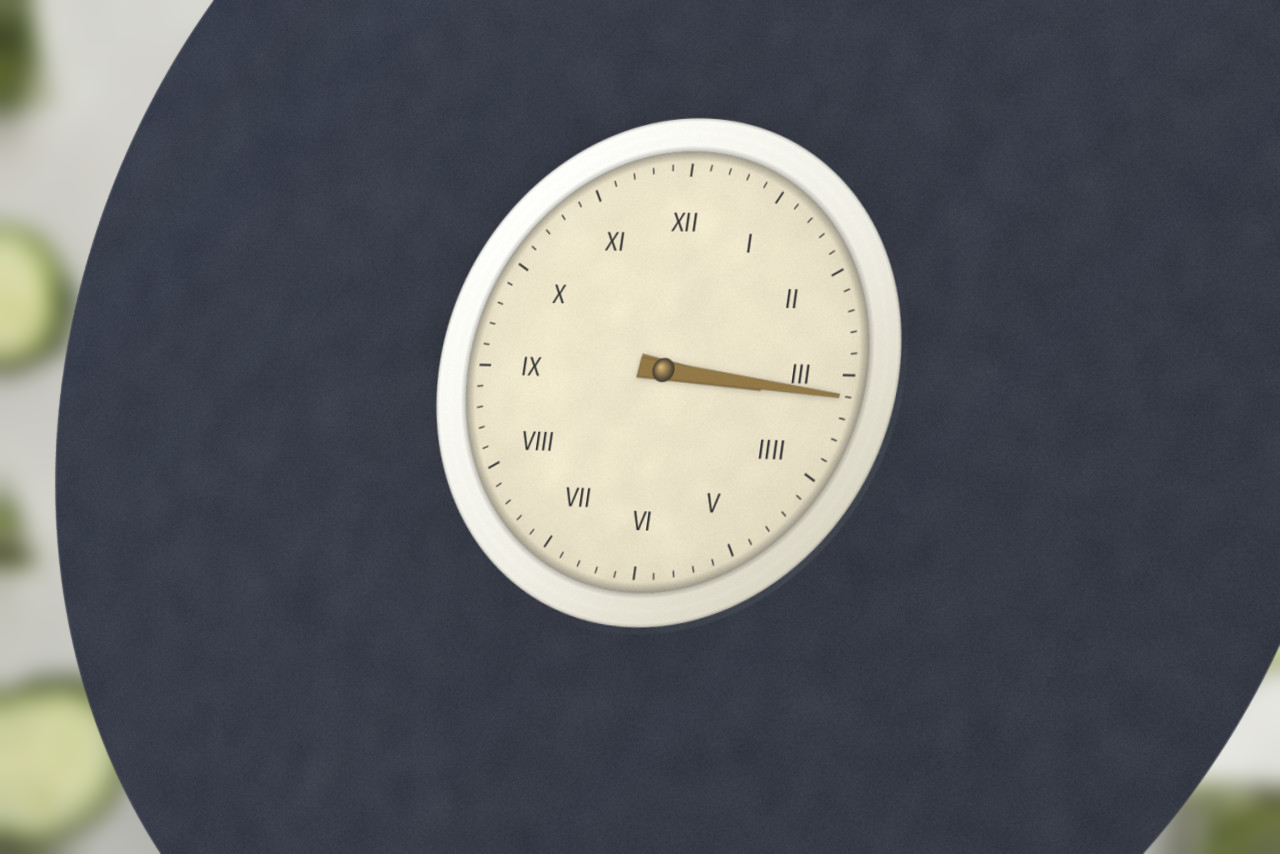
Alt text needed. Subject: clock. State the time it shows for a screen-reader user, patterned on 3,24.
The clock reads 3,16
